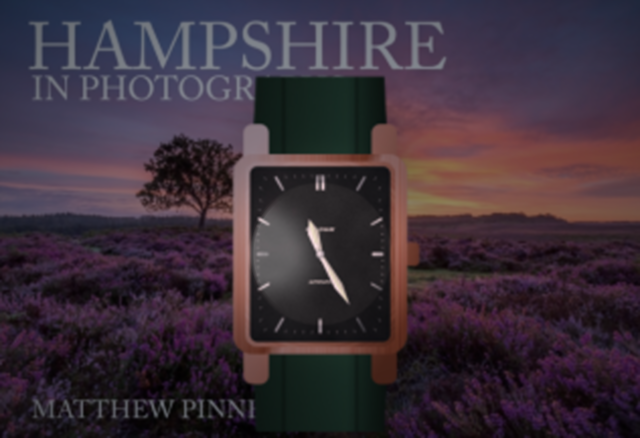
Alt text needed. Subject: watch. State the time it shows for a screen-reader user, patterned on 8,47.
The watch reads 11,25
